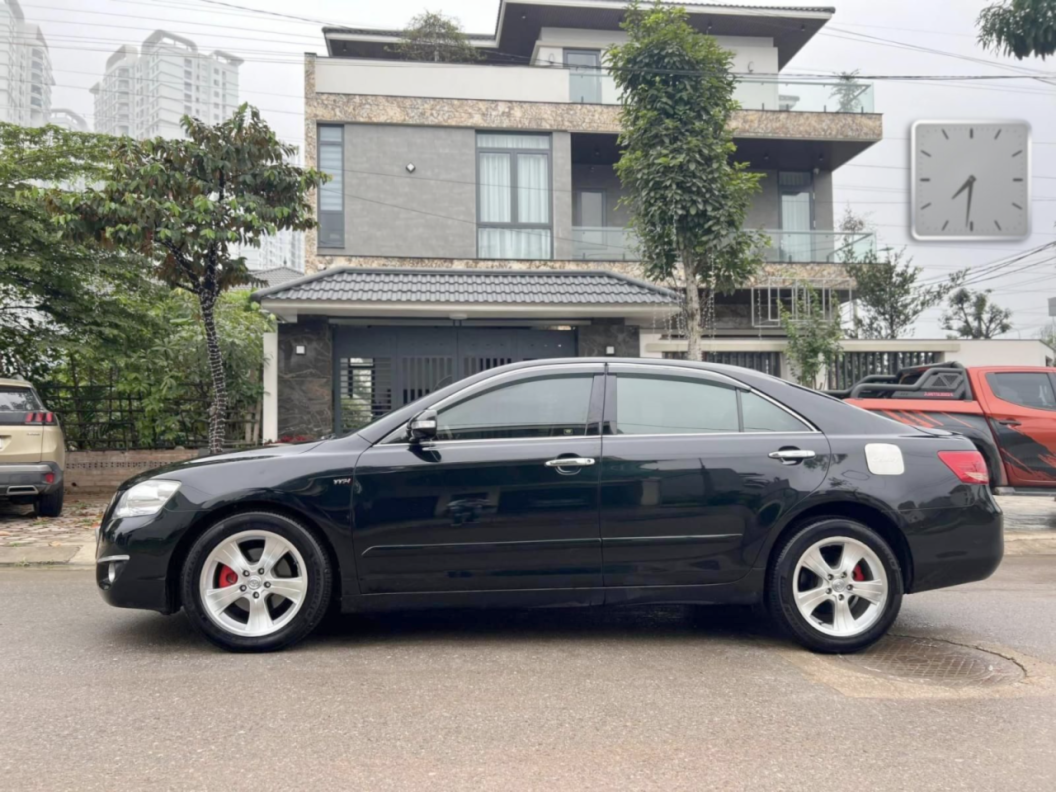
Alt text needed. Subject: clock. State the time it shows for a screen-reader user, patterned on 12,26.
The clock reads 7,31
